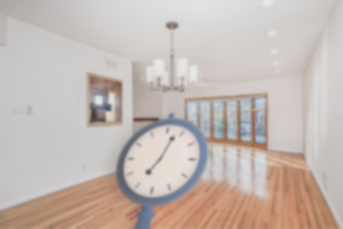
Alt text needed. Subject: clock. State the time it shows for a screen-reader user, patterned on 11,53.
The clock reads 7,03
